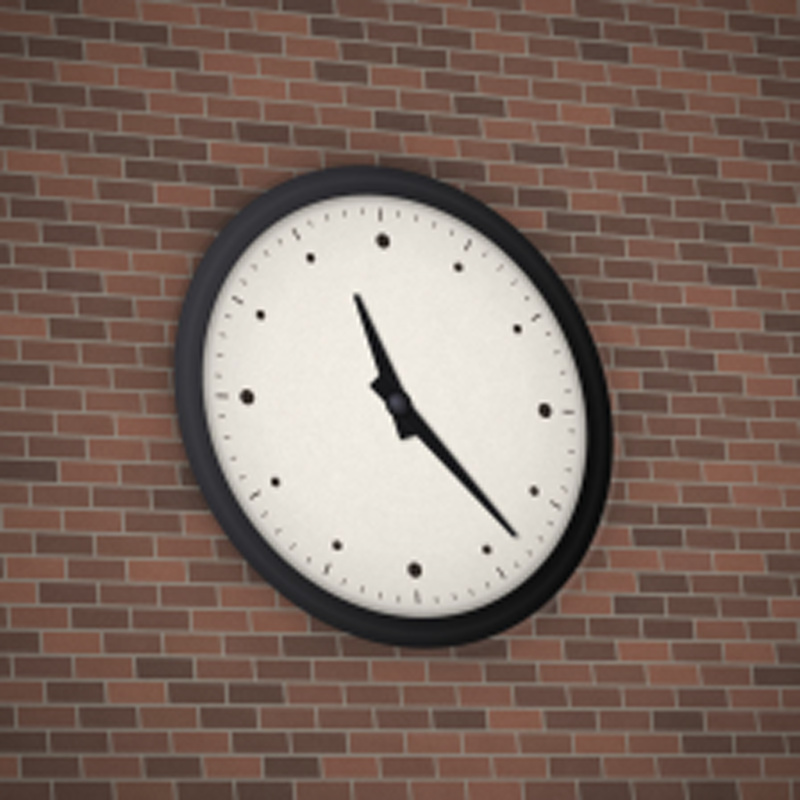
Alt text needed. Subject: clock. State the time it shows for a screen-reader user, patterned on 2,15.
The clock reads 11,23
